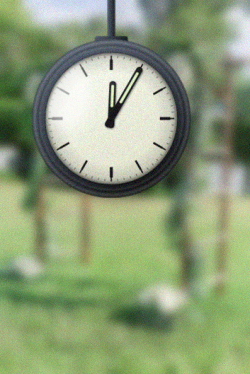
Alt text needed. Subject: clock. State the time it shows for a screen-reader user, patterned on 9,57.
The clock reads 12,05
